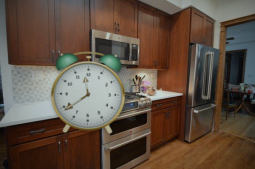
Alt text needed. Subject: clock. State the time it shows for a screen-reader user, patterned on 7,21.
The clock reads 11,39
